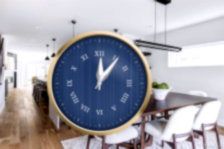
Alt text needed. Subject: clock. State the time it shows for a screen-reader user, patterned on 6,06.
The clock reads 12,06
